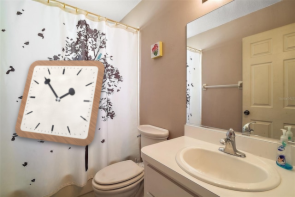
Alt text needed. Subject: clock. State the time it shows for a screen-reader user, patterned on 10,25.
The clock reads 1,53
